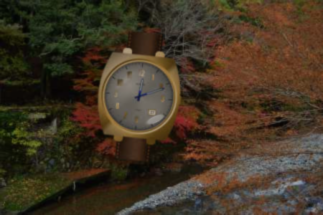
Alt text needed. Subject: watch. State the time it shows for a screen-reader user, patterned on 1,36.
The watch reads 12,11
